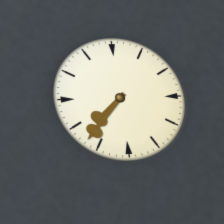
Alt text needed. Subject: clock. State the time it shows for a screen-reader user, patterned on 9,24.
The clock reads 7,37
